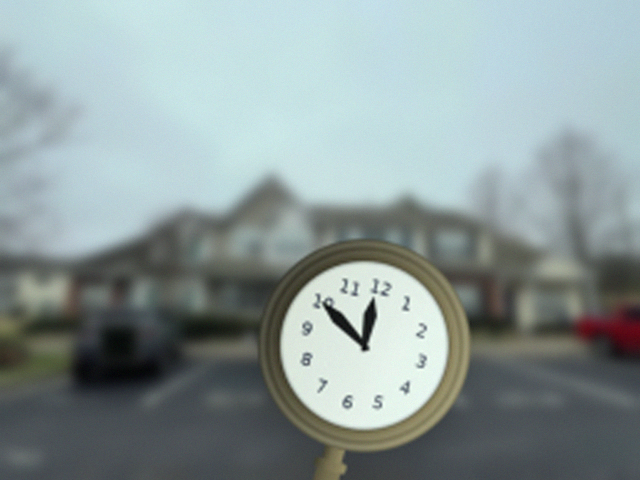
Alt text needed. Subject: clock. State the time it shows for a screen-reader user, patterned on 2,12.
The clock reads 11,50
